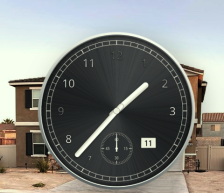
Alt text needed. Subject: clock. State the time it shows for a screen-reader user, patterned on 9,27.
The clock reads 1,37
